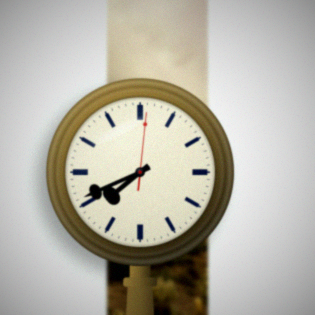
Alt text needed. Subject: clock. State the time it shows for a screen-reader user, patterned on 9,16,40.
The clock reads 7,41,01
